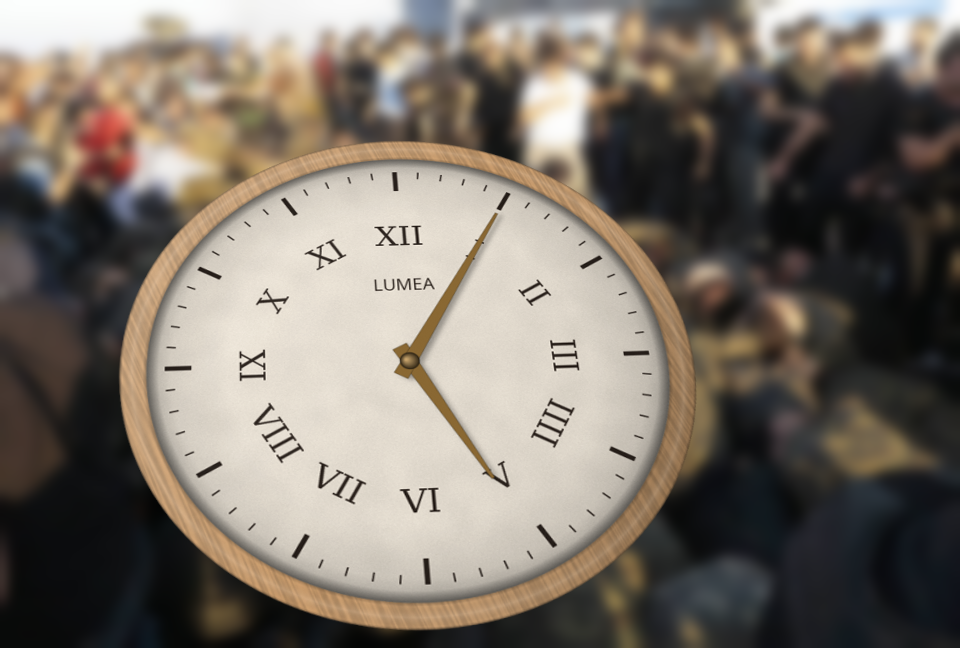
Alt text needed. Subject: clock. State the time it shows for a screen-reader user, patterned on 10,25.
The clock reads 5,05
